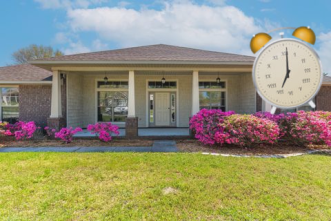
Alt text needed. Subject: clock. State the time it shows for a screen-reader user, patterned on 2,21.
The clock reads 7,01
